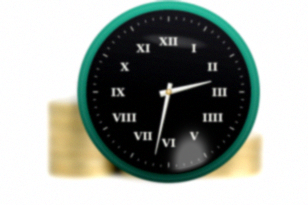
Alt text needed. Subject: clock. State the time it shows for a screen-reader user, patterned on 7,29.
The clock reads 2,32
